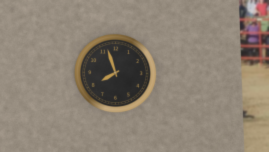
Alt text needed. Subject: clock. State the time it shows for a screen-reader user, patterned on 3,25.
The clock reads 7,57
